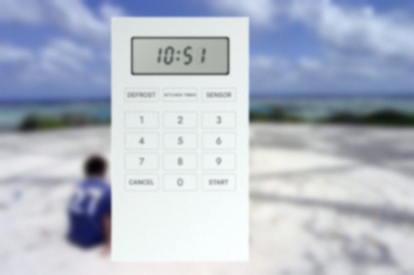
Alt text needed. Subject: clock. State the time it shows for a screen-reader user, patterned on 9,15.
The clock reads 10,51
